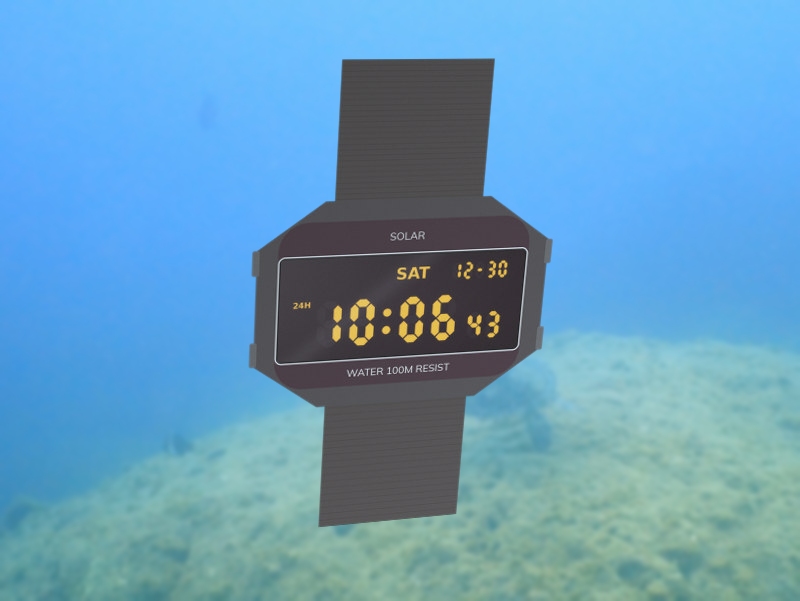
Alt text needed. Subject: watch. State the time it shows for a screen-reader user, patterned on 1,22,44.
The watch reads 10,06,43
